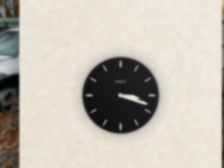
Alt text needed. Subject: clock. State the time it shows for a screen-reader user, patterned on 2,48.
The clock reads 3,18
